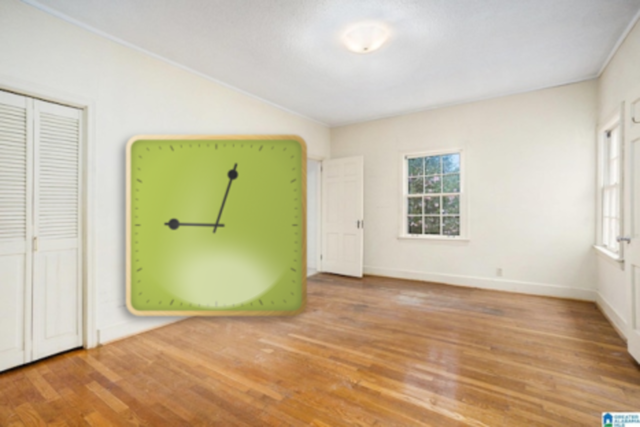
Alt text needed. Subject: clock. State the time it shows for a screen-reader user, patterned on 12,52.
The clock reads 9,03
